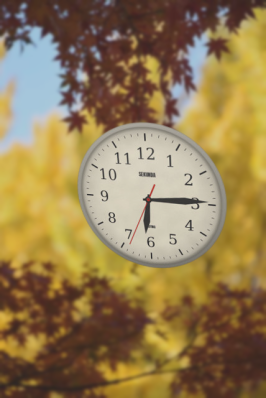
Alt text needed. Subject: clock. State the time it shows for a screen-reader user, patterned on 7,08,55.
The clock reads 6,14,34
